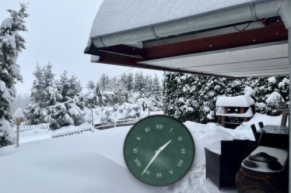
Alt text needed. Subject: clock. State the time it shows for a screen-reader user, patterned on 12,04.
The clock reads 1,36
